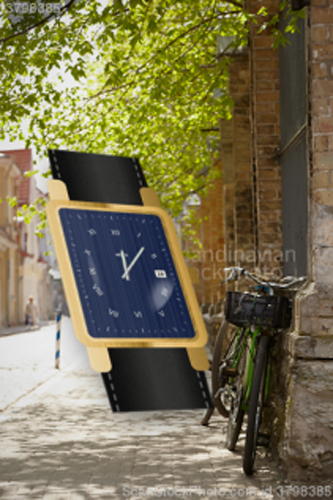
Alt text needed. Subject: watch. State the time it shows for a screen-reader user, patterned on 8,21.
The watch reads 12,07
